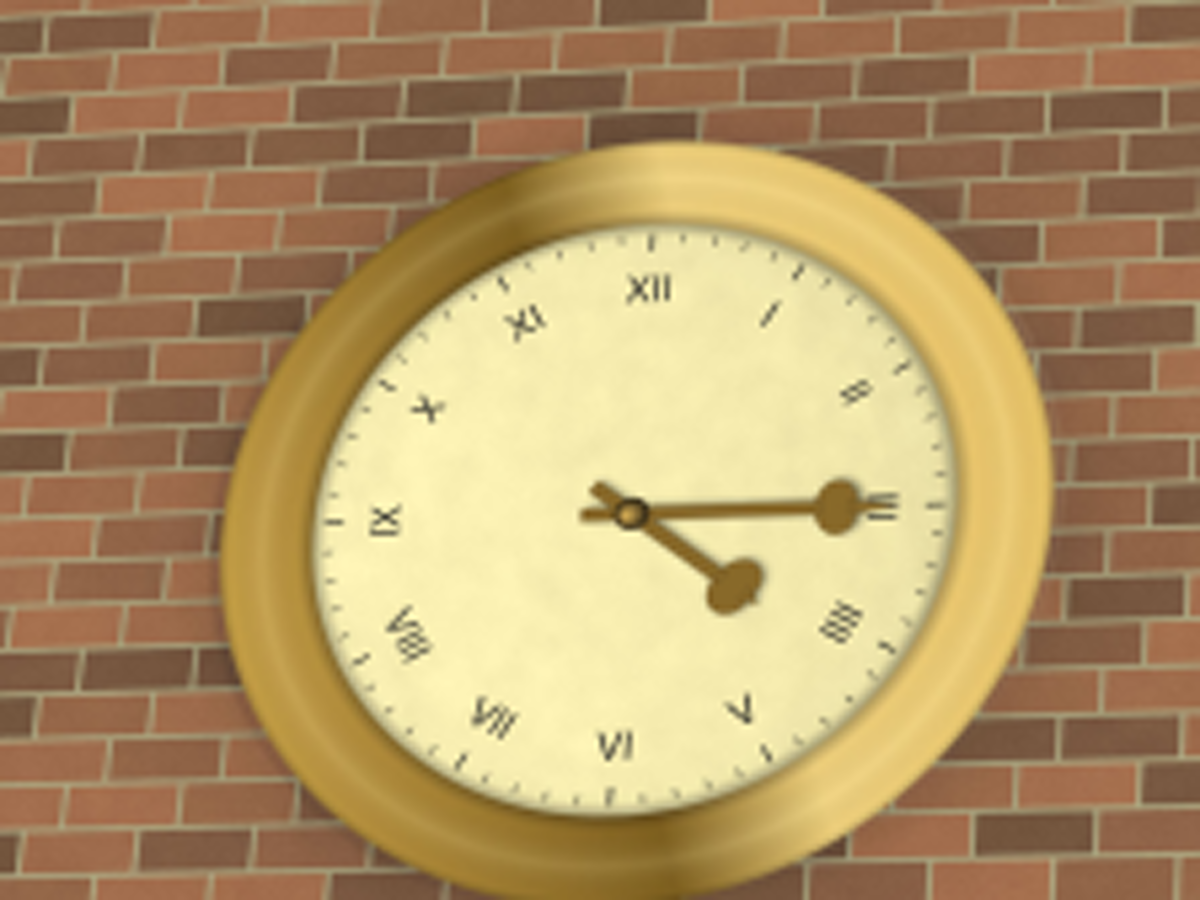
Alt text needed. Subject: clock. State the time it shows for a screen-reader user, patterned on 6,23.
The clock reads 4,15
